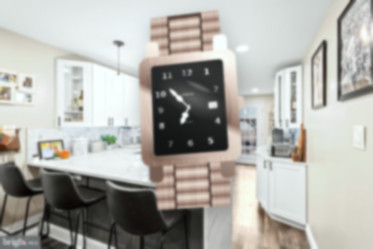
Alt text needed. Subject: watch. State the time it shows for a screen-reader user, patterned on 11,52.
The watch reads 6,53
